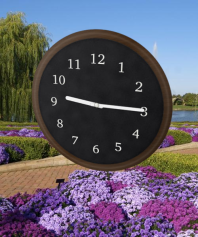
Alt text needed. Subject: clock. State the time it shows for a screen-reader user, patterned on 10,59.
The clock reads 9,15
